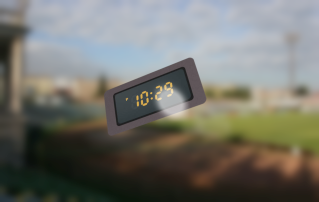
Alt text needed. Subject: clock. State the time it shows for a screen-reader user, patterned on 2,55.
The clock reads 10,29
